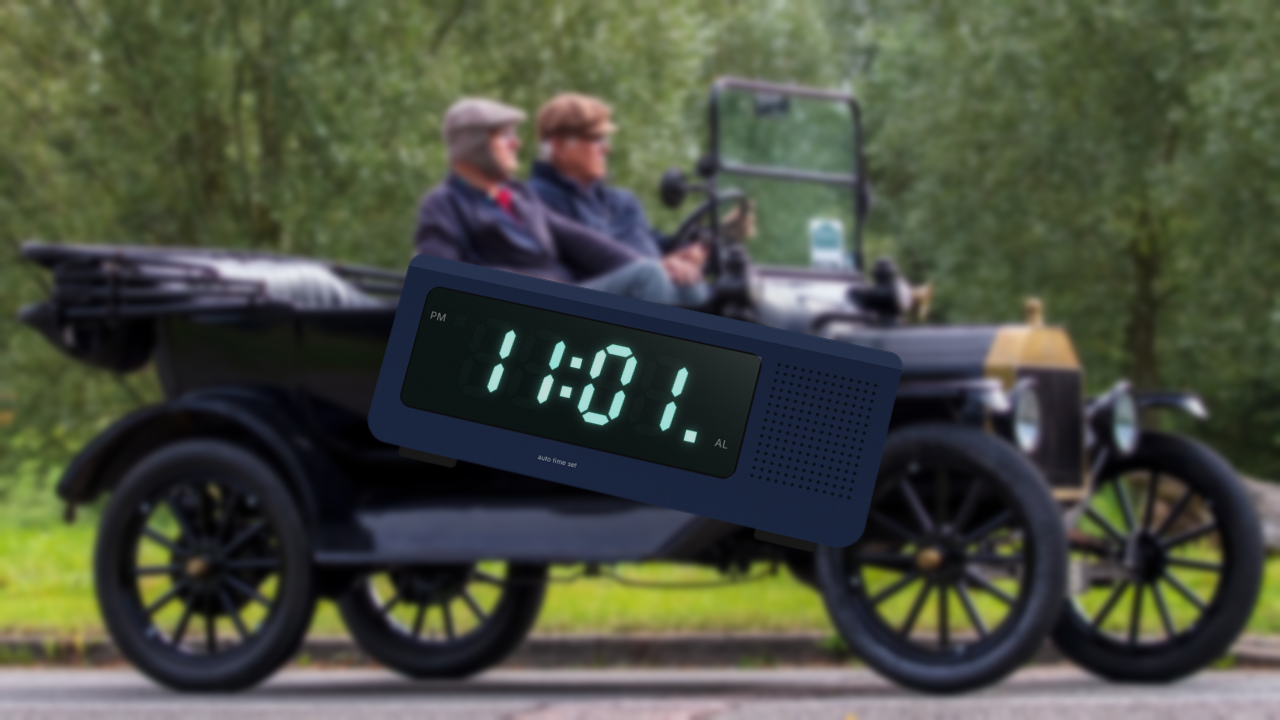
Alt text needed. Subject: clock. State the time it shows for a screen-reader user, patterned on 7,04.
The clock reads 11,01
